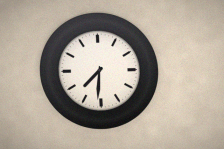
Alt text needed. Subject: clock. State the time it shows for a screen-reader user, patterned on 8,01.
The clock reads 7,31
